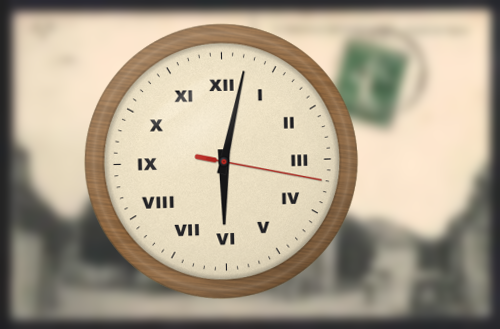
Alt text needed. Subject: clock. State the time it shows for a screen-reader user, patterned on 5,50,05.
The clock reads 6,02,17
